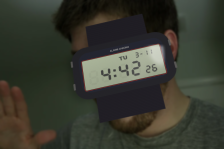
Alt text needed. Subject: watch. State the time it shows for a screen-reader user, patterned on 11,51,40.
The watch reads 4,42,26
